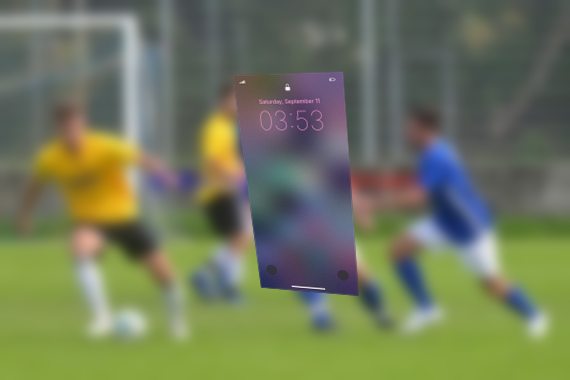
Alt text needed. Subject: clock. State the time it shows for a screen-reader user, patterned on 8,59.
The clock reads 3,53
